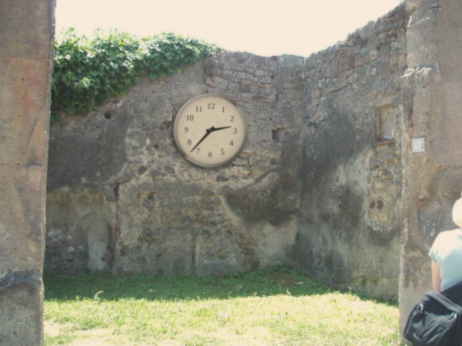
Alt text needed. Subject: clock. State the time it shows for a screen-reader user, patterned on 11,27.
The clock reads 2,37
